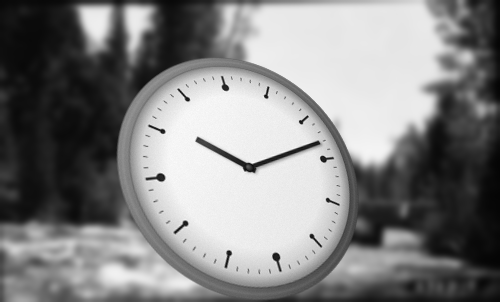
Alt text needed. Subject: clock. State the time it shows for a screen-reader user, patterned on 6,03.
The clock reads 10,13
